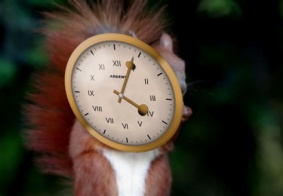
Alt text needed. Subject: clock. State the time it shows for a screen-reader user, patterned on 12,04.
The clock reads 4,04
